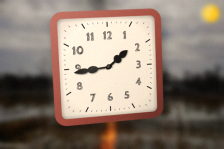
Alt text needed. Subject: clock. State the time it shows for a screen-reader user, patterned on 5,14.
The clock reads 1,44
